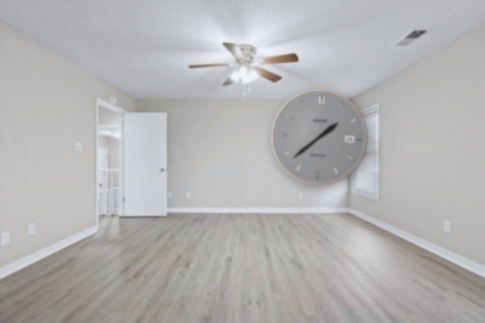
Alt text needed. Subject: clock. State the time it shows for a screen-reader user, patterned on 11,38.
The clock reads 1,38
